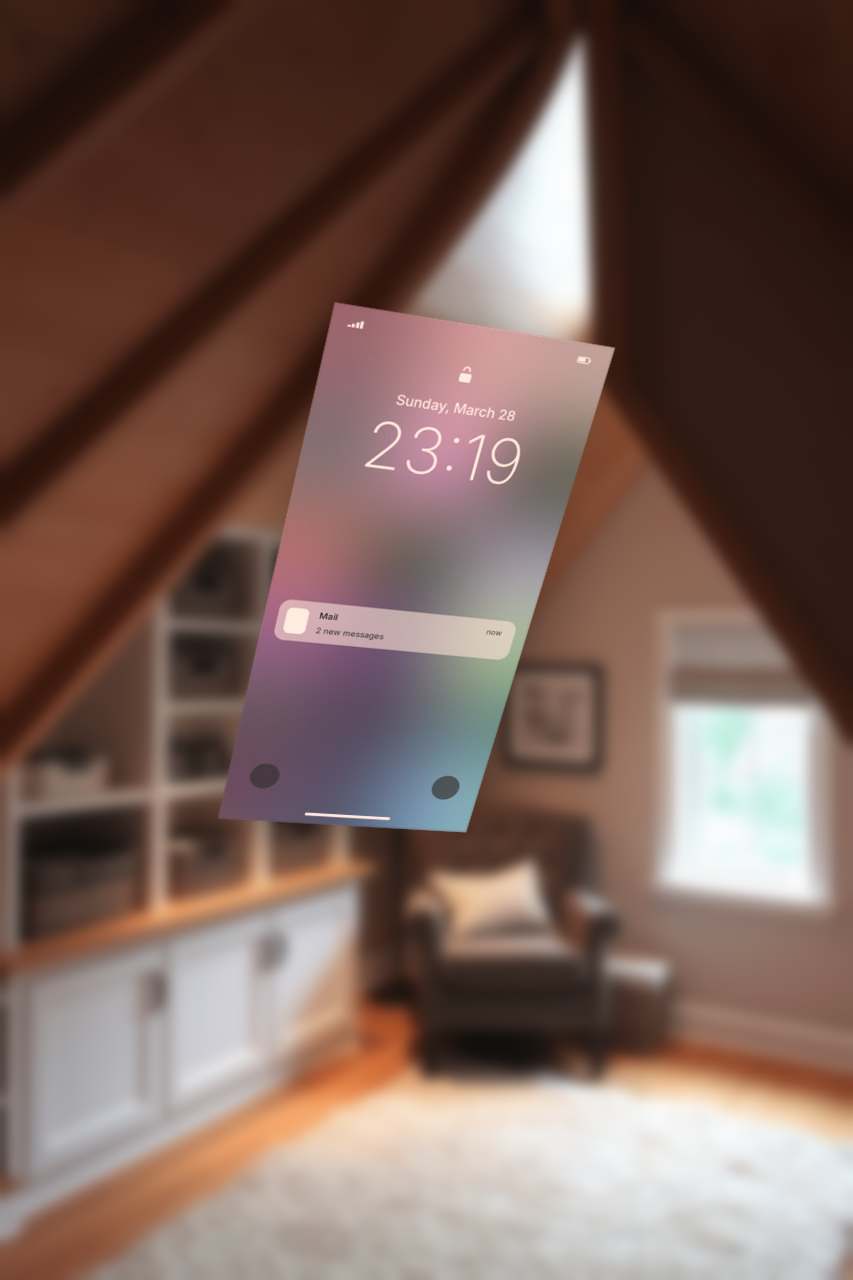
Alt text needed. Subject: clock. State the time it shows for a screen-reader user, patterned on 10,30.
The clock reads 23,19
